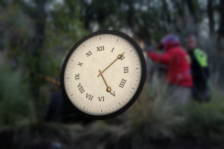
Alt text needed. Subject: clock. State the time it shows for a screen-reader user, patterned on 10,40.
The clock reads 5,09
